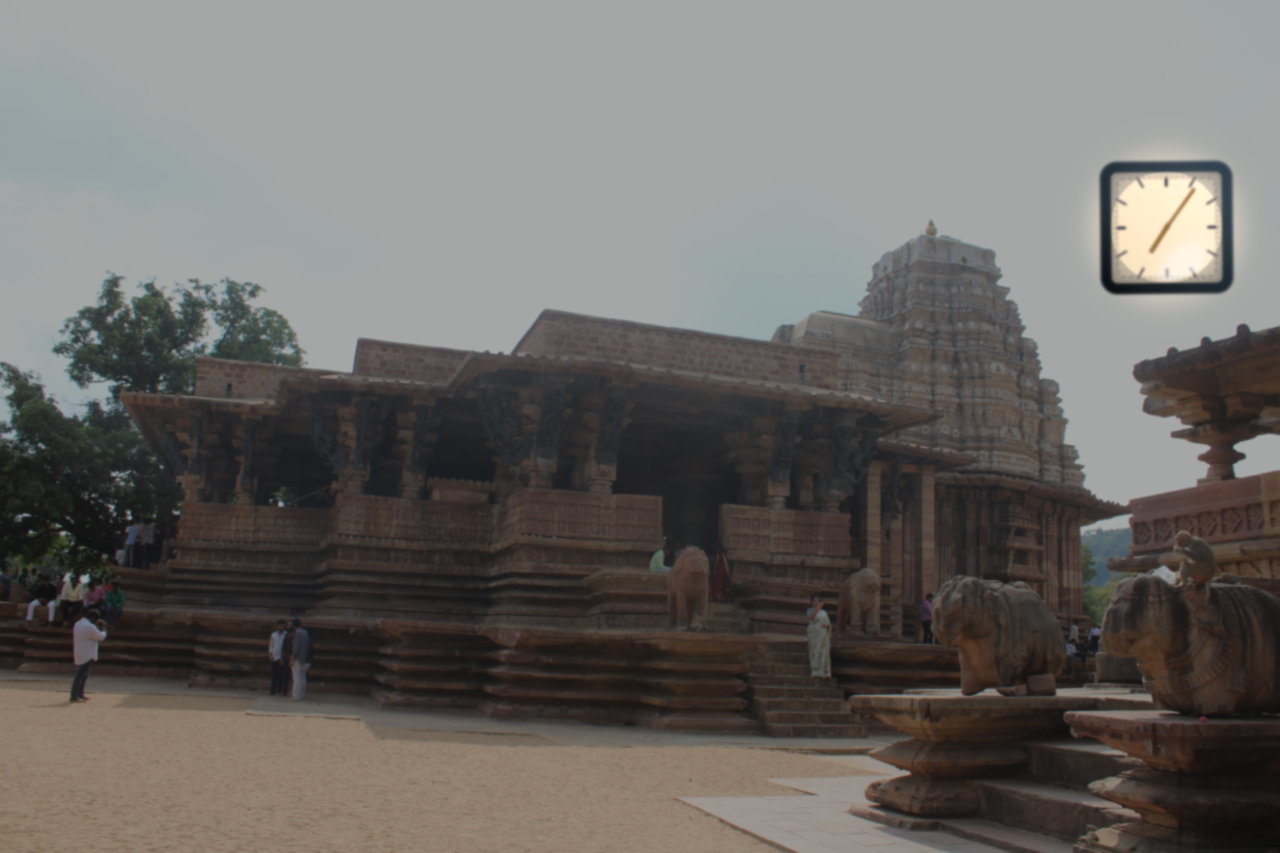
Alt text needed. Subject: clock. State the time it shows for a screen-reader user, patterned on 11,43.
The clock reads 7,06
